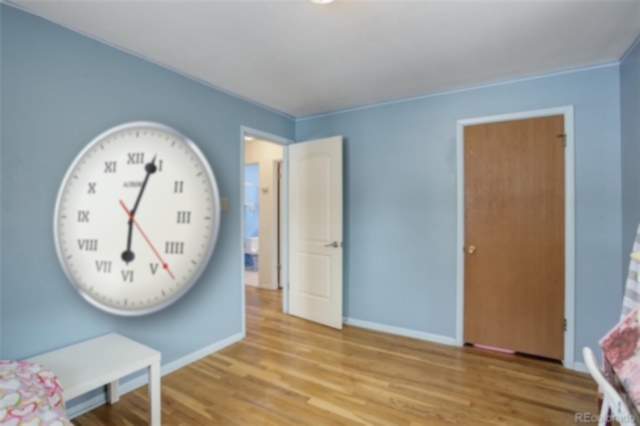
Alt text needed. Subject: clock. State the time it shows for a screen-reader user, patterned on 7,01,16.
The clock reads 6,03,23
